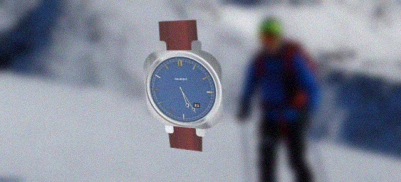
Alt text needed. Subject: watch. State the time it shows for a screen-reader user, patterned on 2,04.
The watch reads 5,25
